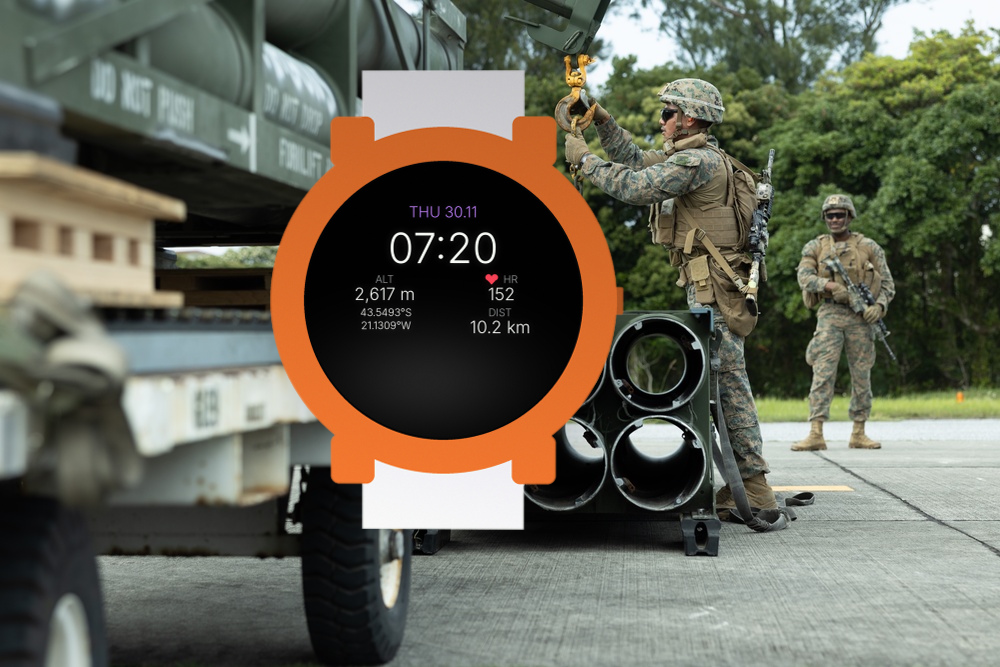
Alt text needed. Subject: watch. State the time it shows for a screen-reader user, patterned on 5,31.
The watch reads 7,20
